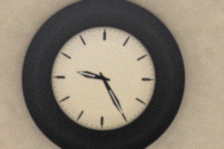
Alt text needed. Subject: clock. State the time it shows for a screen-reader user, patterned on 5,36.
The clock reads 9,25
